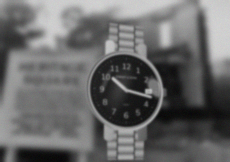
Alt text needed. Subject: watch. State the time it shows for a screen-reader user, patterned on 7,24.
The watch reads 10,17
